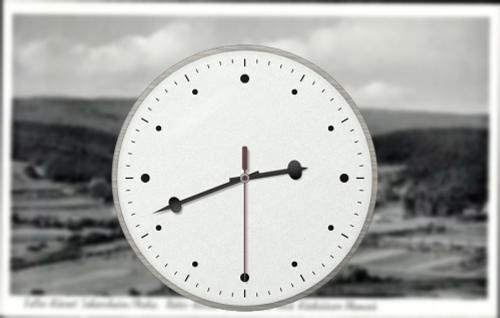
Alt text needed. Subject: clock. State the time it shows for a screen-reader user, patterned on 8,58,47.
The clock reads 2,41,30
